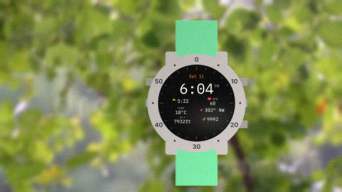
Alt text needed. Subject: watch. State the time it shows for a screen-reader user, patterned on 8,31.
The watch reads 6,04
